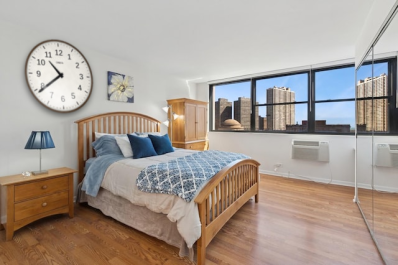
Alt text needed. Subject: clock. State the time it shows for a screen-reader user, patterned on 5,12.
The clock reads 10,39
